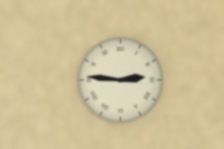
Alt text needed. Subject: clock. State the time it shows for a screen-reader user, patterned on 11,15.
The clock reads 2,46
